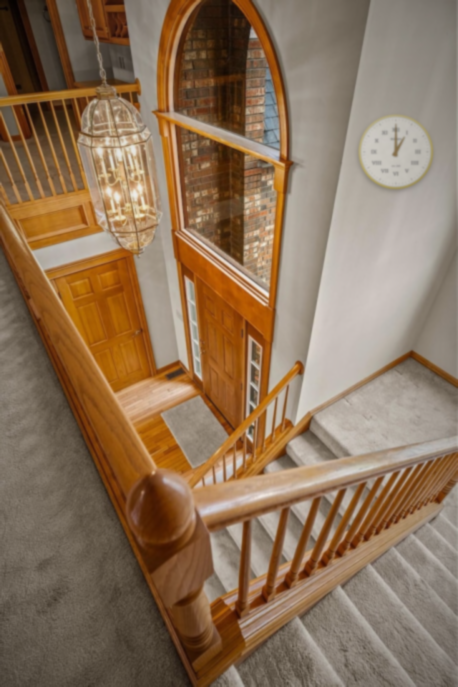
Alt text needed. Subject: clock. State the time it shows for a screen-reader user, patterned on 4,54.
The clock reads 1,00
